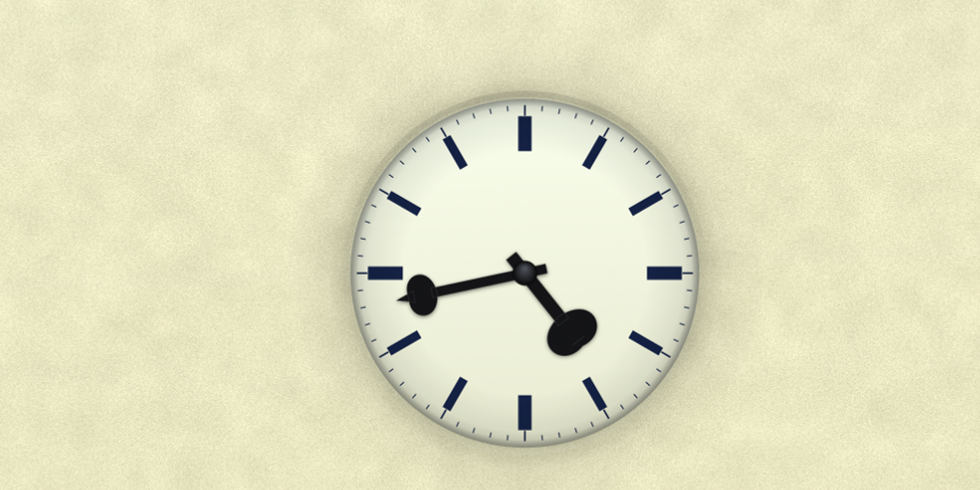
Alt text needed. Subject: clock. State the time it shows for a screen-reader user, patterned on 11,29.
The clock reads 4,43
